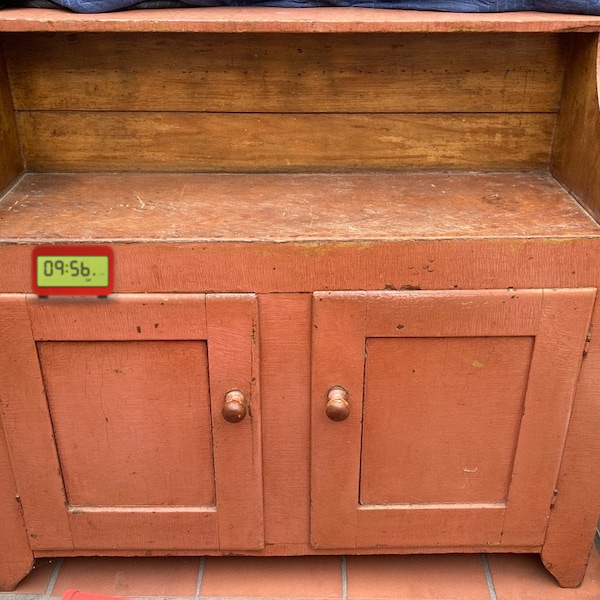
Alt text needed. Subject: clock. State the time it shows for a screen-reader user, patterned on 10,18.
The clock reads 9,56
